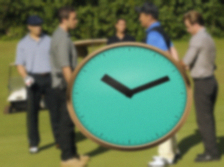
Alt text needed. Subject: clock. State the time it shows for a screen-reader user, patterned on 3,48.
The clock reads 10,11
